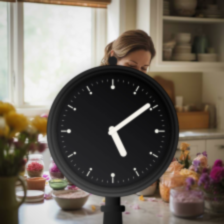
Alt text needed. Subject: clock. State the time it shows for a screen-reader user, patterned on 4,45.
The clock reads 5,09
